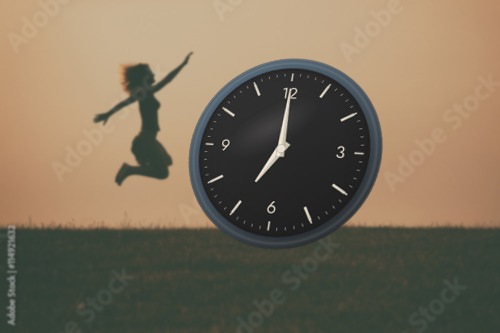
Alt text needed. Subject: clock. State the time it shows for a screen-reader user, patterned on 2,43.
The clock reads 7,00
